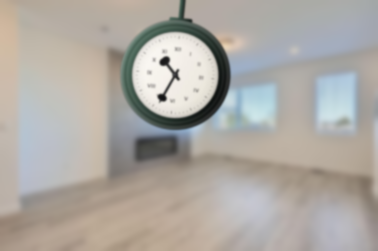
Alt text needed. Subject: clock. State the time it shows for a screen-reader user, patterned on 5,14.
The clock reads 10,34
